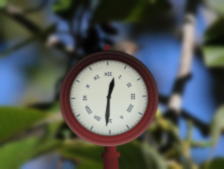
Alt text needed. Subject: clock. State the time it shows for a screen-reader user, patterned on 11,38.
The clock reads 12,31
